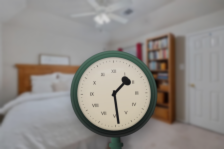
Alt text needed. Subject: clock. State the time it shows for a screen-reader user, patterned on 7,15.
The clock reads 1,29
